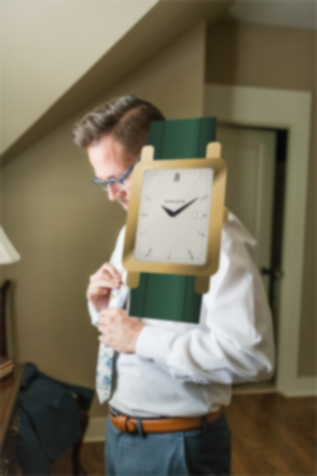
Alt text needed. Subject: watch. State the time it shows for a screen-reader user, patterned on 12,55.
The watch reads 10,09
